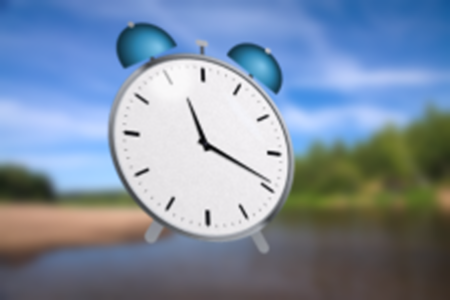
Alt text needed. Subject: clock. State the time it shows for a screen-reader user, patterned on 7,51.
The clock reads 11,19
